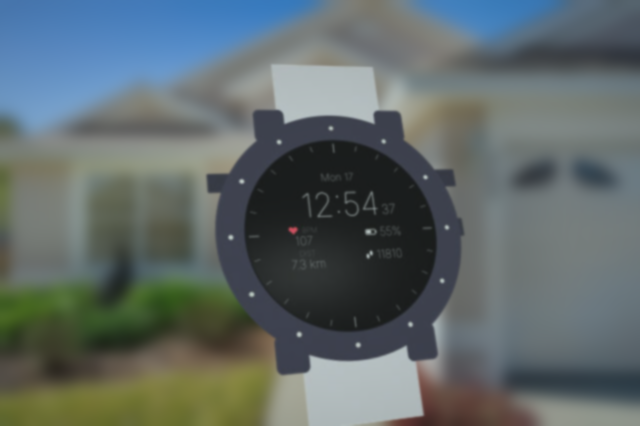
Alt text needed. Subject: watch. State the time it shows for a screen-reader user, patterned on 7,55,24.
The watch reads 12,54,37
